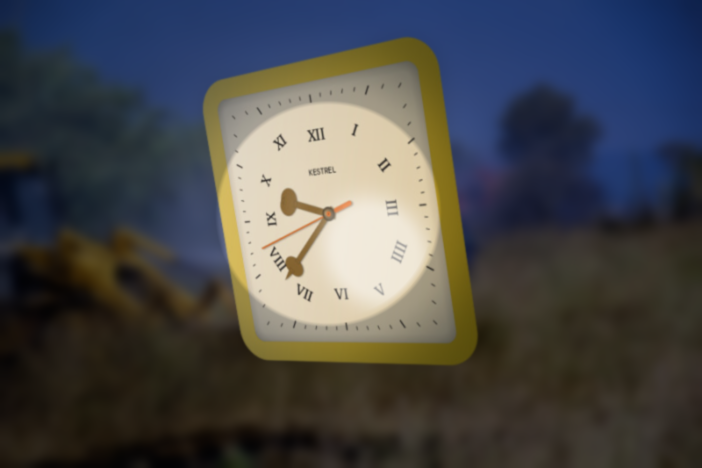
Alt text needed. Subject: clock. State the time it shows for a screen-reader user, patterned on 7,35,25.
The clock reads 9,37,42
